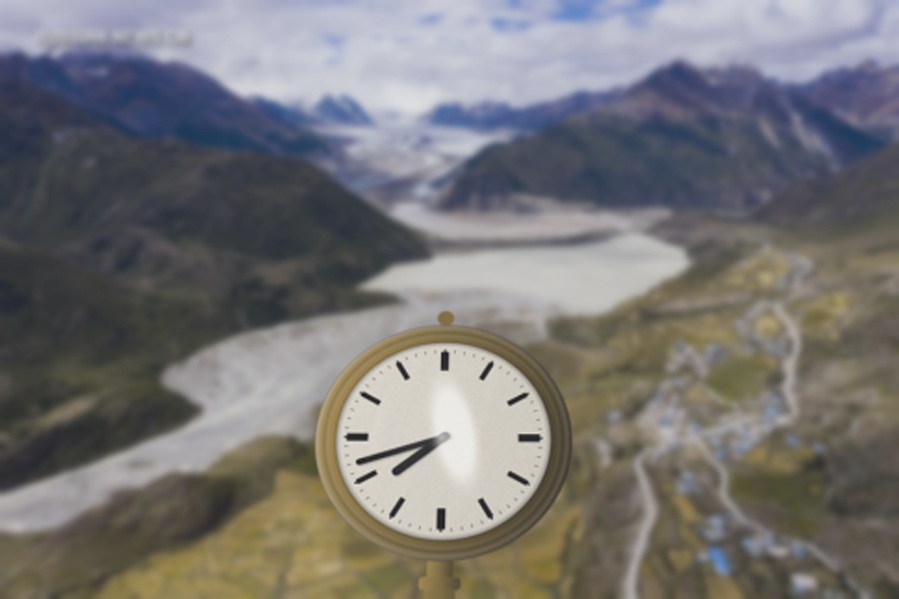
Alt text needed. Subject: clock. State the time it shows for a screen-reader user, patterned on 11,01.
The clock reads 7,42
